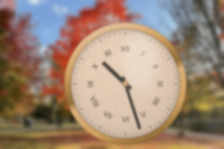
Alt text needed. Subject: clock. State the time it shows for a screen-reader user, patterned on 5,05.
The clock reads 10,27
